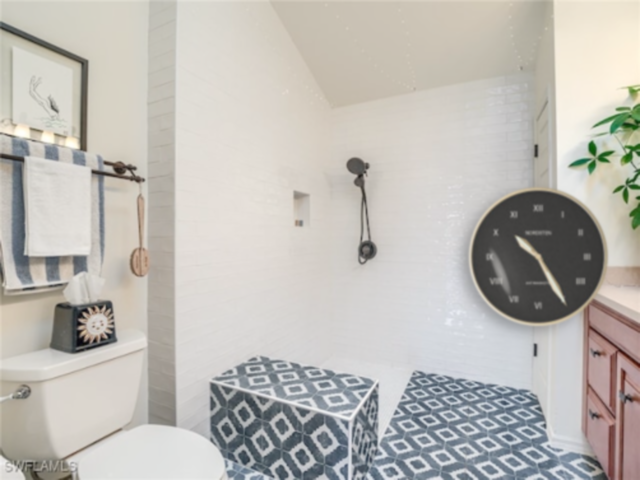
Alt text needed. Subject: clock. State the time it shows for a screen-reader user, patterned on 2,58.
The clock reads 10,25
